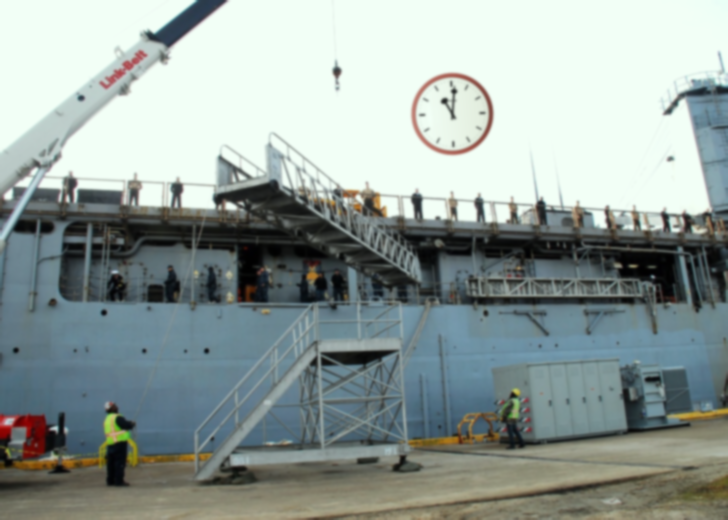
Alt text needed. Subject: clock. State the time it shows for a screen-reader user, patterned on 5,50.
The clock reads 11,01
